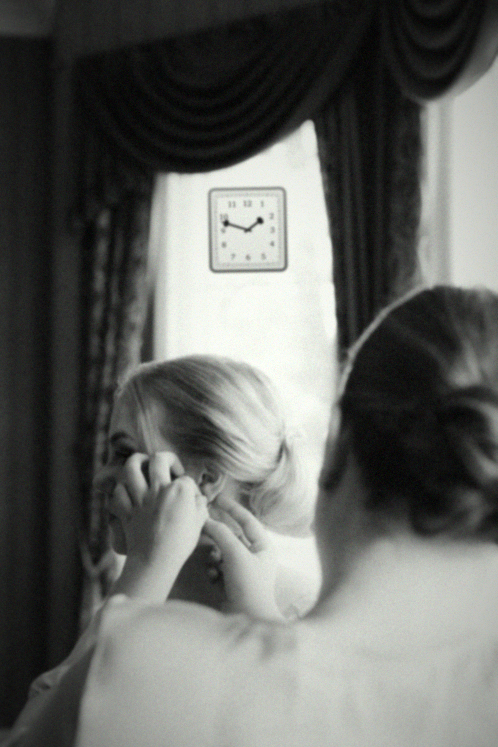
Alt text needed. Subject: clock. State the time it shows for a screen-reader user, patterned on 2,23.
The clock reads 1,48
